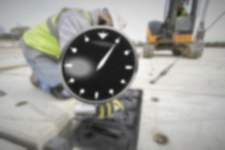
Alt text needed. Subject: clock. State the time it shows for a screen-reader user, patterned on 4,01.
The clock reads 1,05
